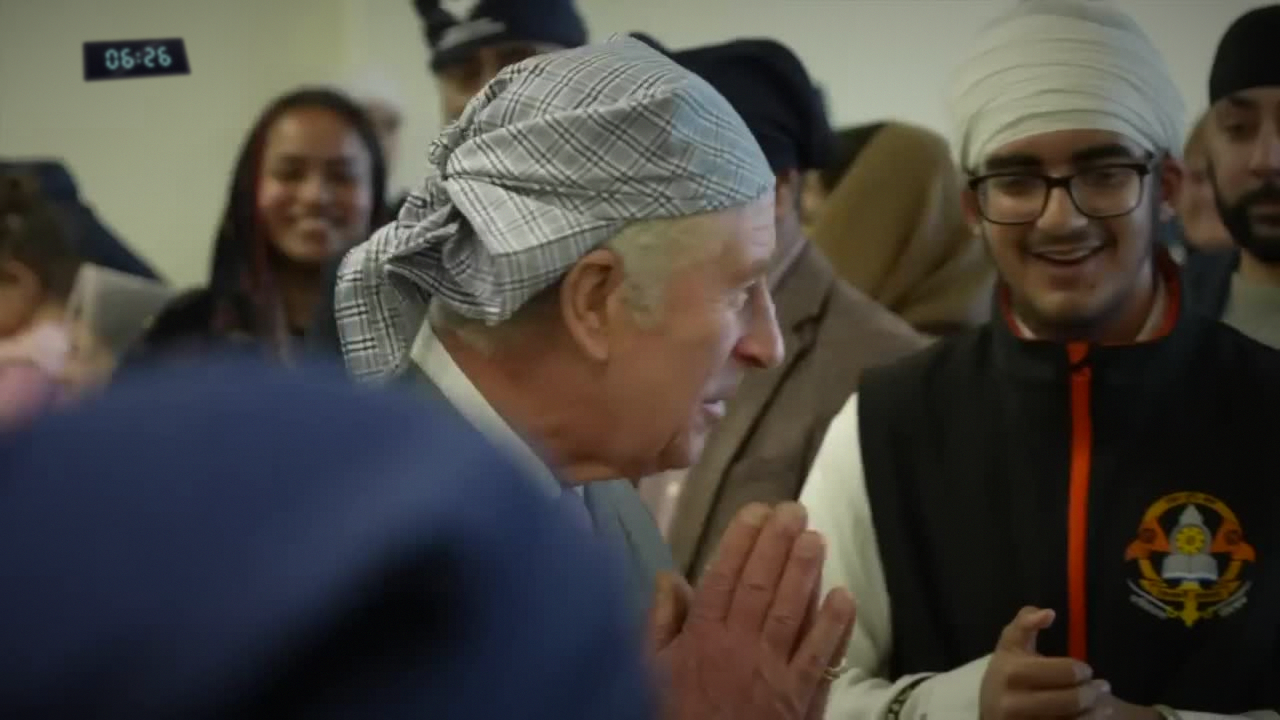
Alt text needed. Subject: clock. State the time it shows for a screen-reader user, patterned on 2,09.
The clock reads 6,26
